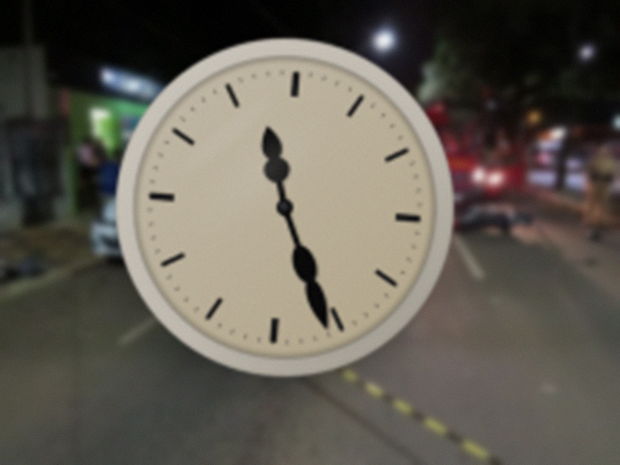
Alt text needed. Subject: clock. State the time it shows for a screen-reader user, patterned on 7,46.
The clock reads 11,26
